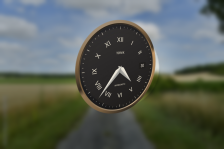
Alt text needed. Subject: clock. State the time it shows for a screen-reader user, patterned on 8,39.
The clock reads 4,37
